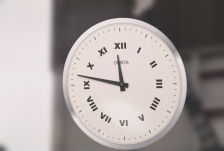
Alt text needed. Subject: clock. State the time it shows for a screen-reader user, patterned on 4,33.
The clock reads 11,47
